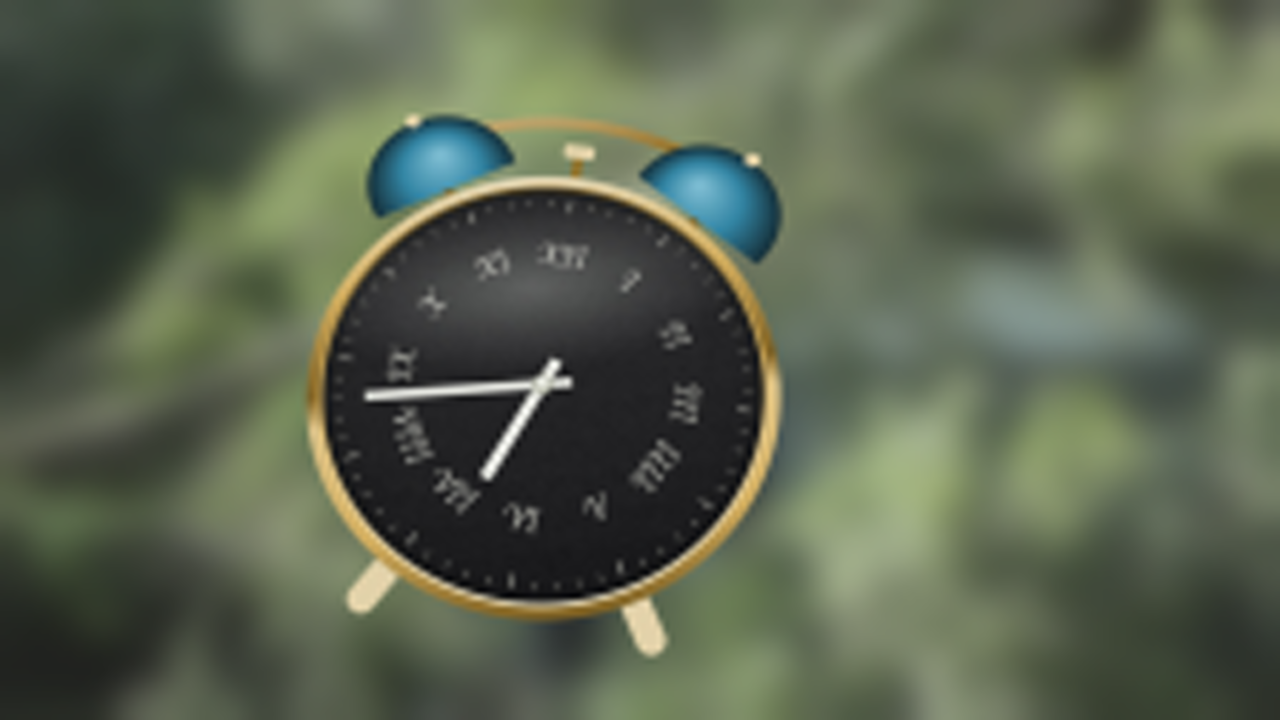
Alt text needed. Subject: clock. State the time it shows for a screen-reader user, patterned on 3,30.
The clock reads 6,43
